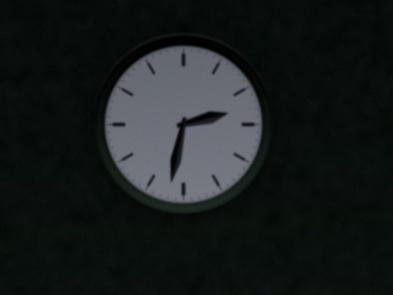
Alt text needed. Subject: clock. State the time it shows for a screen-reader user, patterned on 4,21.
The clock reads 2,32
